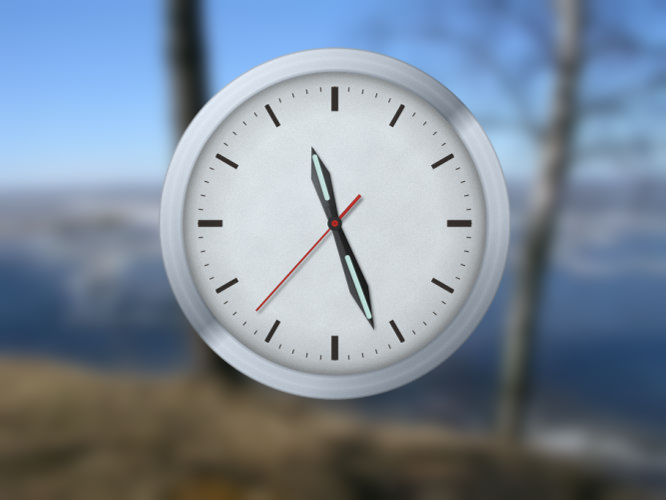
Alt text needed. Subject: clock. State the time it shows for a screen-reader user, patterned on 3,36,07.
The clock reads 11,26,37
